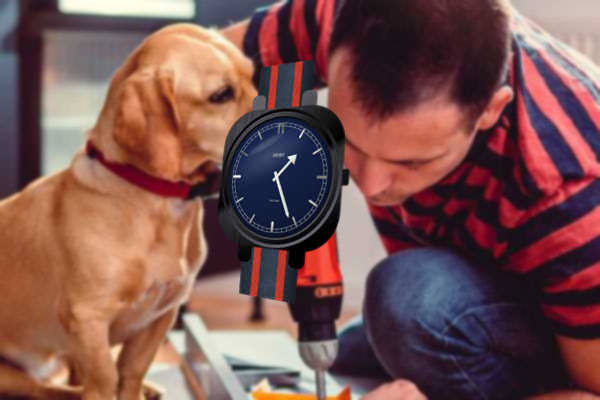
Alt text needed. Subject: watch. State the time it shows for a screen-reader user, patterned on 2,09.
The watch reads 1,26
